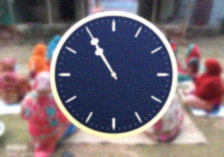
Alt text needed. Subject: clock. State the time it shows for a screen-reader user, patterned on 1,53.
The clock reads 10,55
